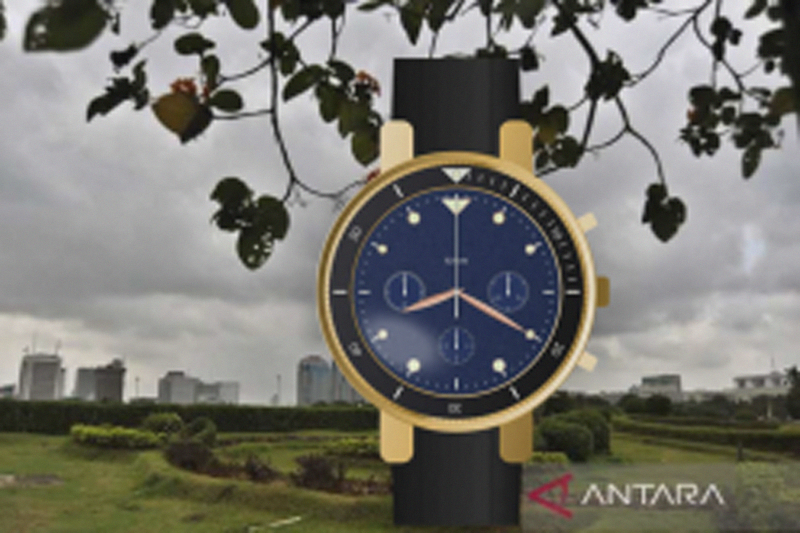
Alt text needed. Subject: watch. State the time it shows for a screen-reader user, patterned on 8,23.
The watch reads 8,20
